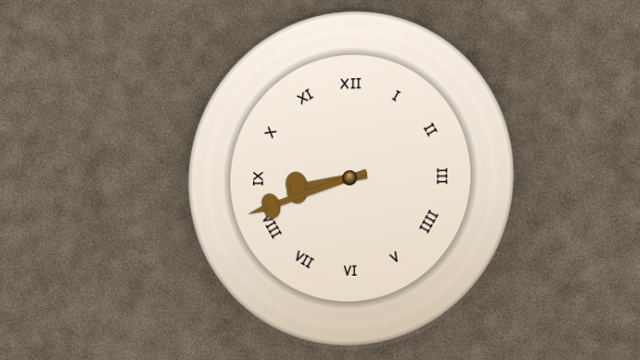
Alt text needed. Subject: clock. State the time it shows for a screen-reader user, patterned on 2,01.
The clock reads 8,42
